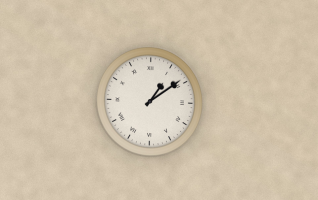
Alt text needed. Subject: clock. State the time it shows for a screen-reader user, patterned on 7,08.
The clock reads 1,09
